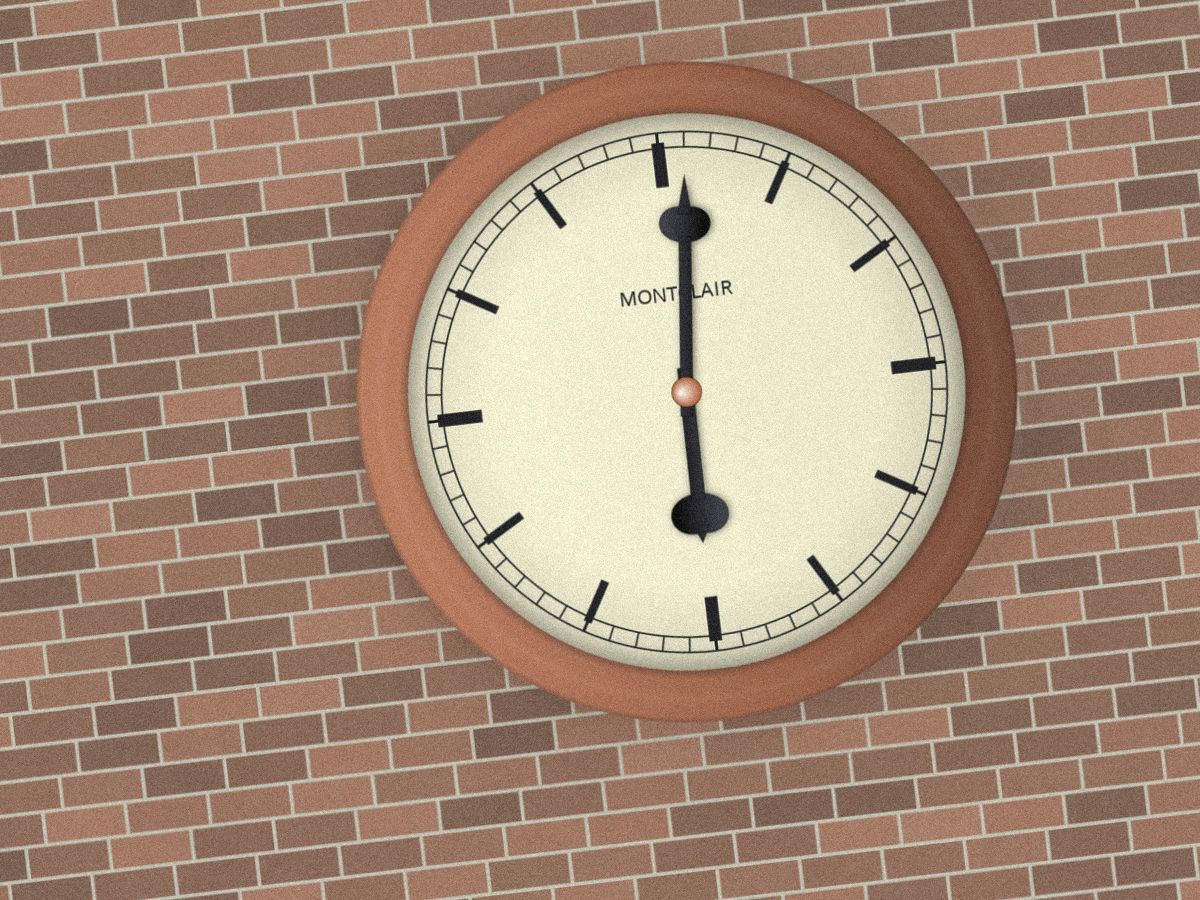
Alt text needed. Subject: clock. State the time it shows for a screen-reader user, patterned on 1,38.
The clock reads 6,01
